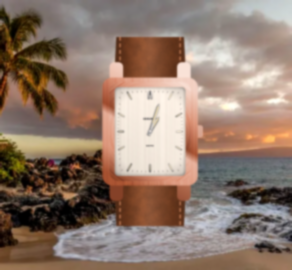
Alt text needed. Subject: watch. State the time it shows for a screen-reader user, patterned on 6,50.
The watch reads 1,03
